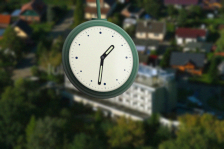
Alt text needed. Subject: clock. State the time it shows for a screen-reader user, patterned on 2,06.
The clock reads 1,32
